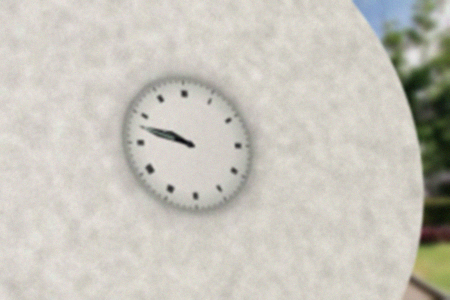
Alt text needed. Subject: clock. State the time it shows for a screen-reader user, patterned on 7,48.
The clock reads 9,48
